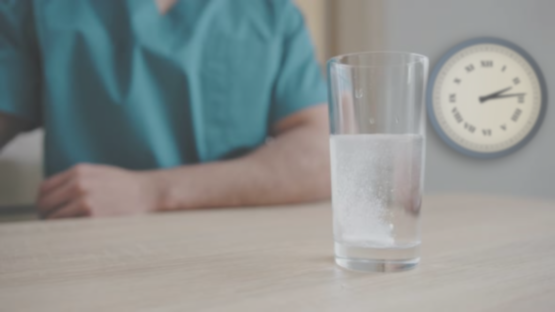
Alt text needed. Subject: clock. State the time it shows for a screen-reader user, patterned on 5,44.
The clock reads 2,14
